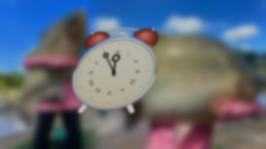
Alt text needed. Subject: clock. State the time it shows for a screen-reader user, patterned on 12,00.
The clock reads 11,55
